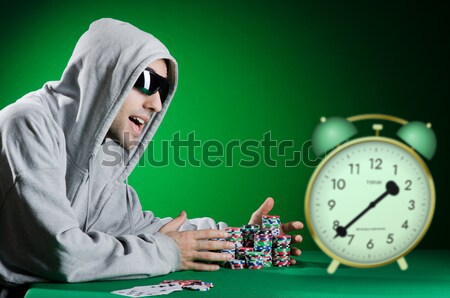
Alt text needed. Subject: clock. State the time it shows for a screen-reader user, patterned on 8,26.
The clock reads 1,38
